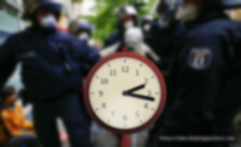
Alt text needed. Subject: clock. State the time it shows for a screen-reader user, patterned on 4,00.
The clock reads 2,17
